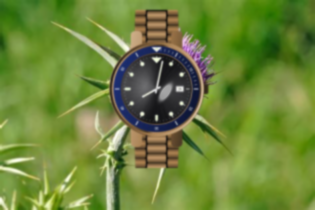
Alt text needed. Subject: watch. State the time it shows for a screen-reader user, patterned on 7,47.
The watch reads 8,02
